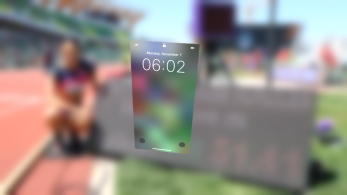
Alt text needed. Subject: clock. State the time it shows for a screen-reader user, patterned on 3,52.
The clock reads 6,02
